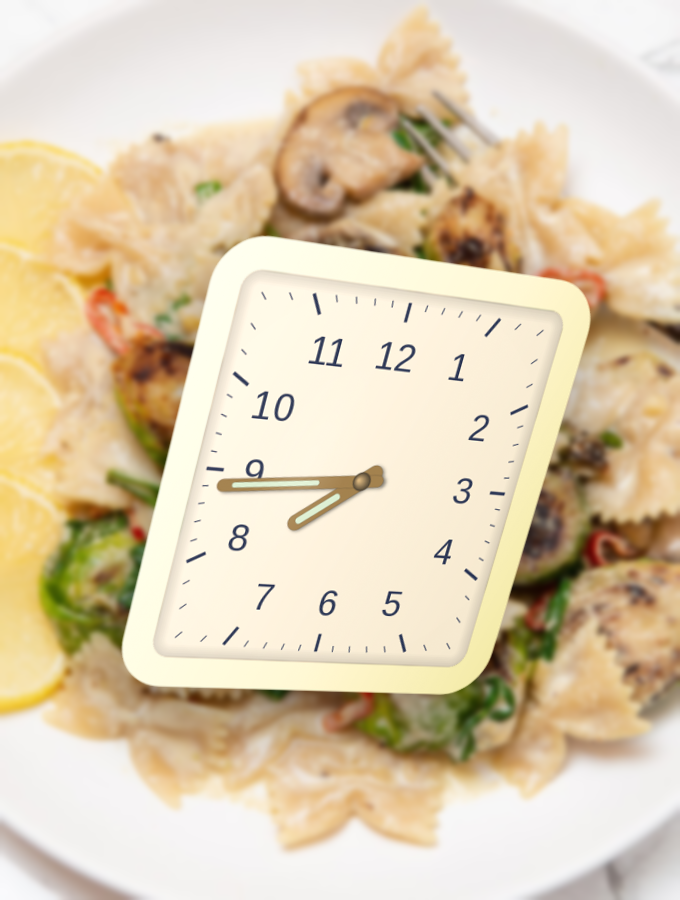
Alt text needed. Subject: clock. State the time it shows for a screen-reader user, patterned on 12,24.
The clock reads 7,44
